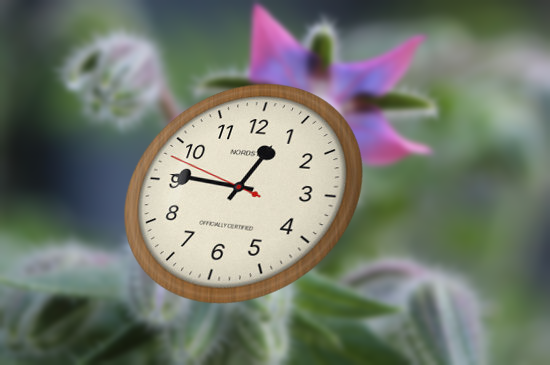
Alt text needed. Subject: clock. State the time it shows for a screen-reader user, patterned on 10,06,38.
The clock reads 12,45,48
